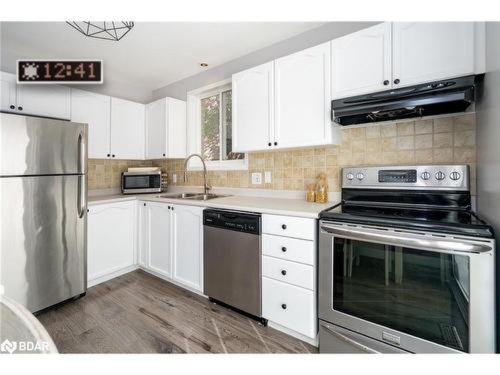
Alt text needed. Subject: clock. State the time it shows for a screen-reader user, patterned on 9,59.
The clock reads 12,41
